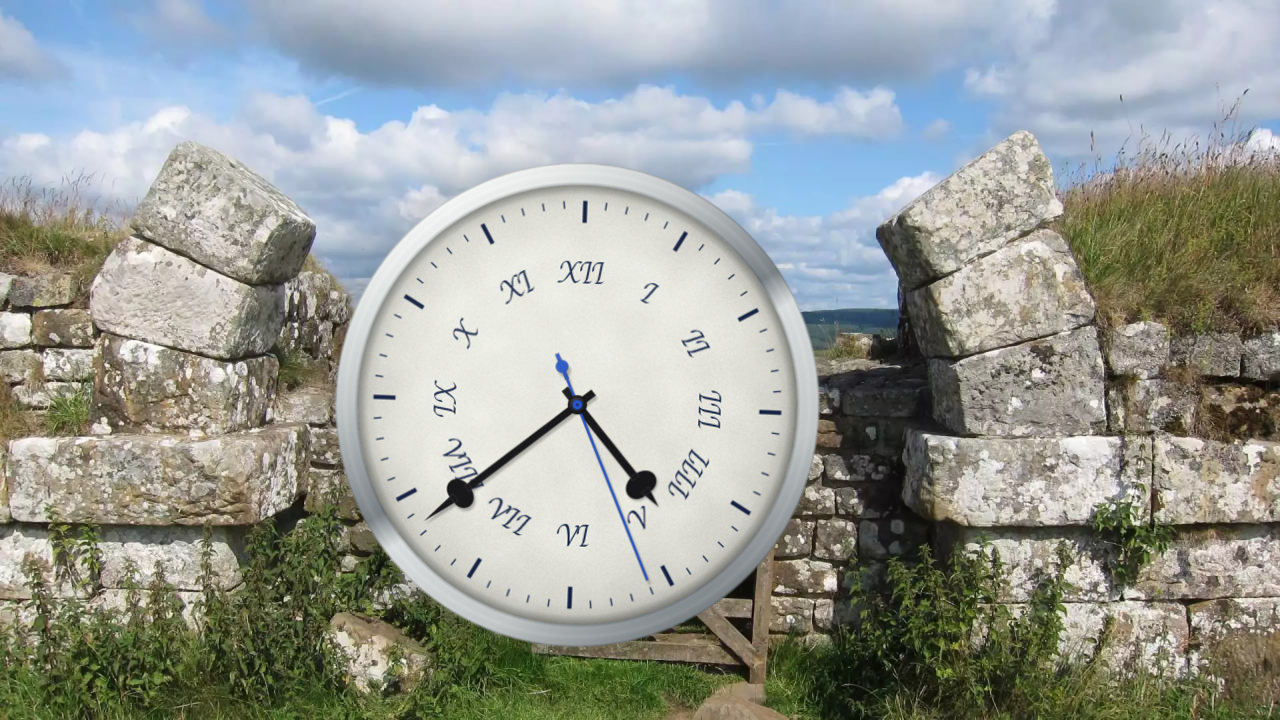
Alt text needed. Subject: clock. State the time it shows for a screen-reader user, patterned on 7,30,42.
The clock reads 4,38,26
